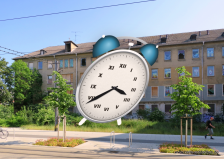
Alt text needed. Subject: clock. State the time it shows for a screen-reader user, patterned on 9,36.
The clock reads 3,39
